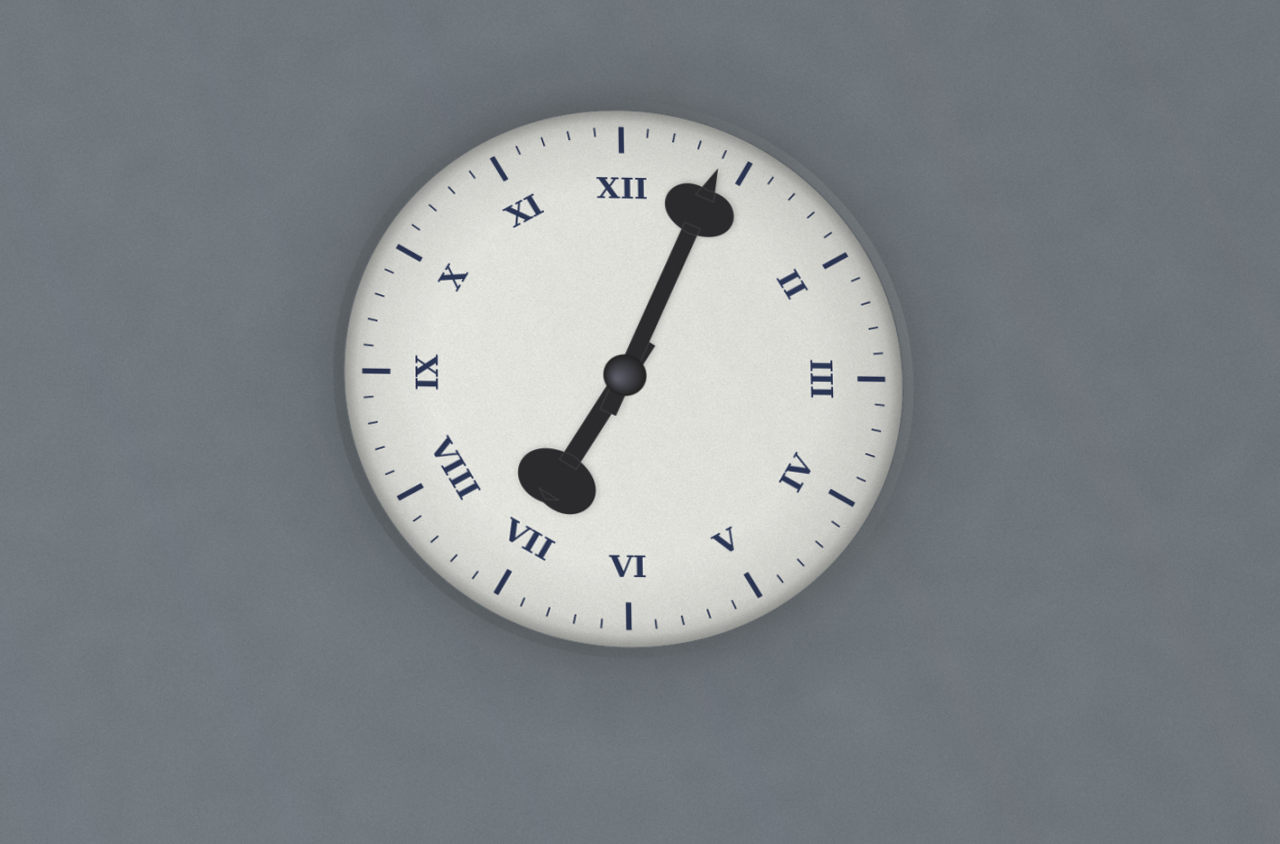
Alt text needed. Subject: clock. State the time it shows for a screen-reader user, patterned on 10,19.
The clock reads 7,04
